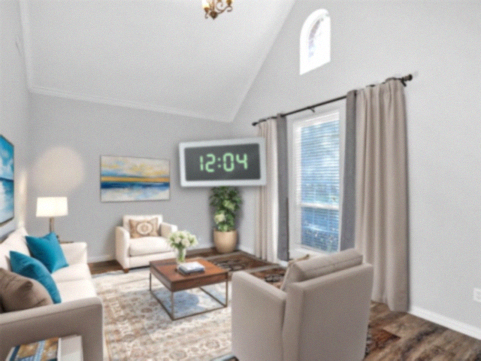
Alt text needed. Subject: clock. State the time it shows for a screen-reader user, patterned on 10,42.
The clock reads 12,04
